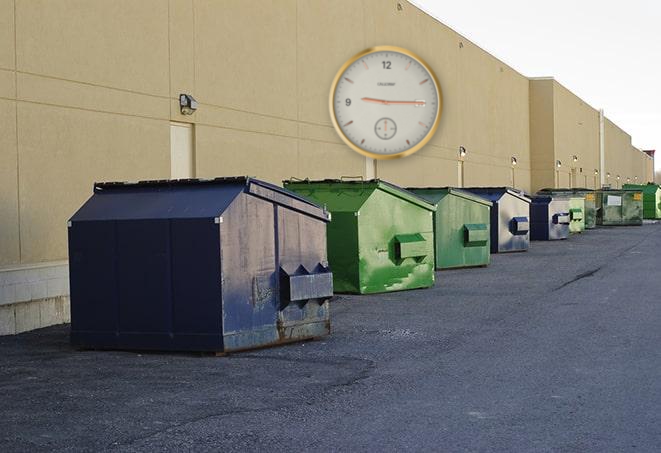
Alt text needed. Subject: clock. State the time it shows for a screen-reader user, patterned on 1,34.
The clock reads 9,15
